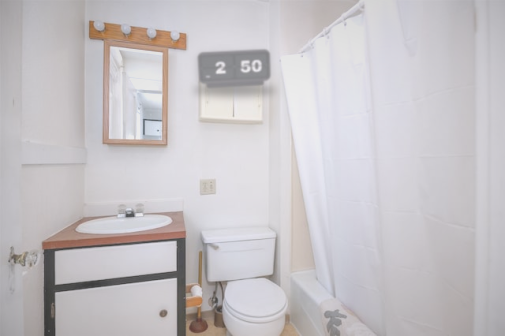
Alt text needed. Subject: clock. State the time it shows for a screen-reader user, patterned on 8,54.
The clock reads 2,50
